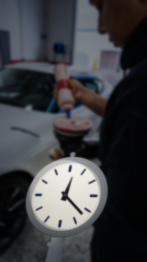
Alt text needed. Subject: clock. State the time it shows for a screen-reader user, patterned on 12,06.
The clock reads 12,22
